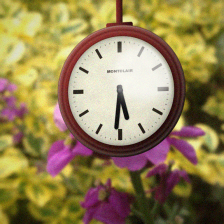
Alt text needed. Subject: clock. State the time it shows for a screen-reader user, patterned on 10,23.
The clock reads 5,31
